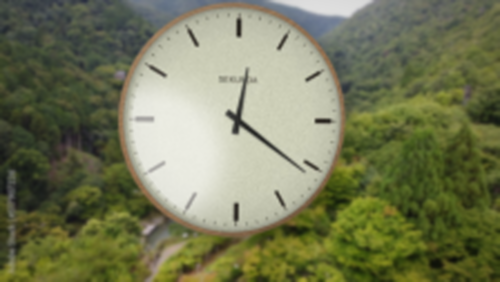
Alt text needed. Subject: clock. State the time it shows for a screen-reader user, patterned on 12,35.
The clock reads 12,21
